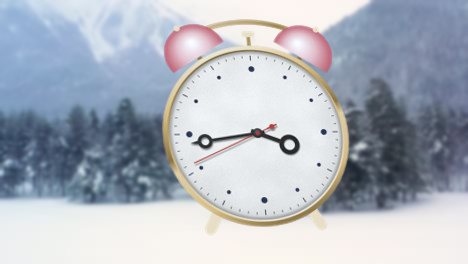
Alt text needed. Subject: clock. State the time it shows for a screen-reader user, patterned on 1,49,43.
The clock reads 3,43,41
